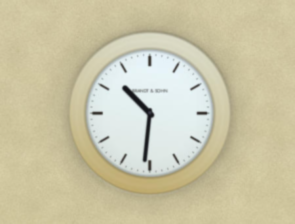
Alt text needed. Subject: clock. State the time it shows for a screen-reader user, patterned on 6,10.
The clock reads 10,31
